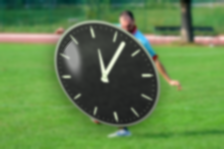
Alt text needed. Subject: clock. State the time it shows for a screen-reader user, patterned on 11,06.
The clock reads 12,07
